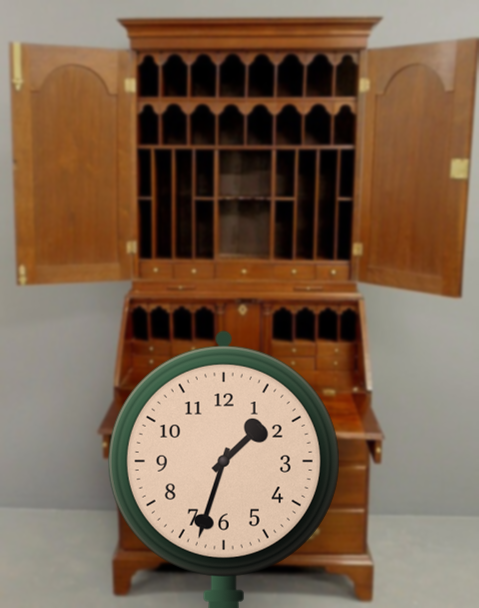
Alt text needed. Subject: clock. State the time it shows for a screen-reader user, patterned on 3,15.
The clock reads 1,33
